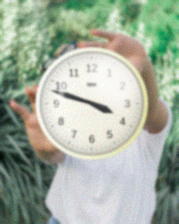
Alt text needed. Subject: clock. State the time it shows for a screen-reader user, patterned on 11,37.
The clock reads 3,48
